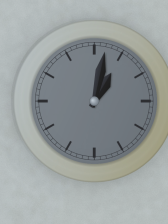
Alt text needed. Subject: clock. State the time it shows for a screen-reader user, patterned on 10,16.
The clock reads 1,02
